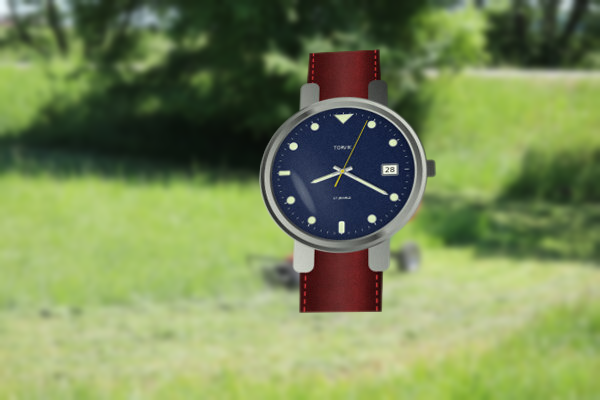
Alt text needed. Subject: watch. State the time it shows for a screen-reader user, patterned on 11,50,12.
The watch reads 8,20,04
